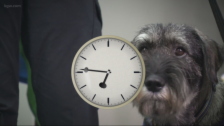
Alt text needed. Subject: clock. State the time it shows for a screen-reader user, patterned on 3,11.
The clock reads 6,46
